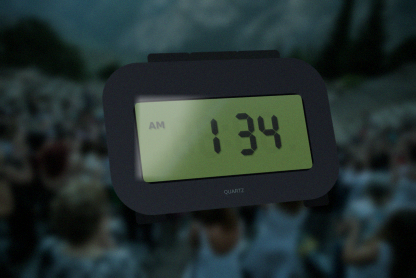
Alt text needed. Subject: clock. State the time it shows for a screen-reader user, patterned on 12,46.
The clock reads 1,34
